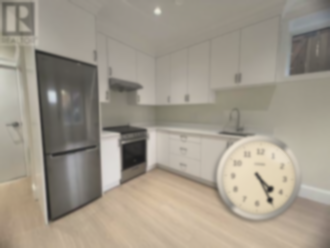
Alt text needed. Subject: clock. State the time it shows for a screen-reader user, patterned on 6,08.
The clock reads 4,25
